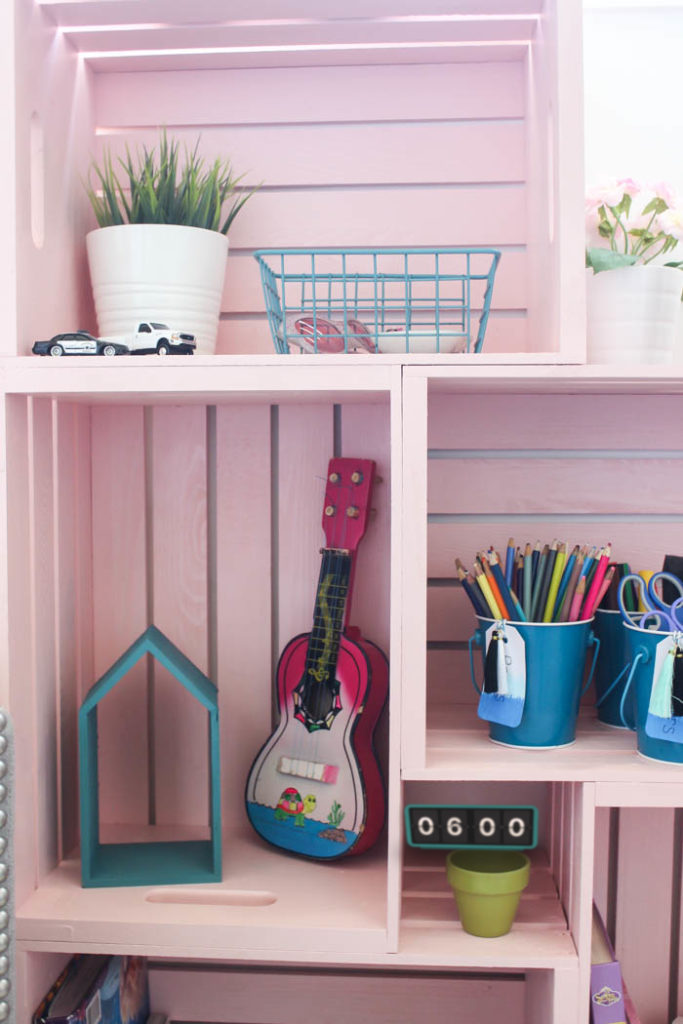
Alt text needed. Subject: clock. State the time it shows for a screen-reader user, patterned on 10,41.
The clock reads 6,00
